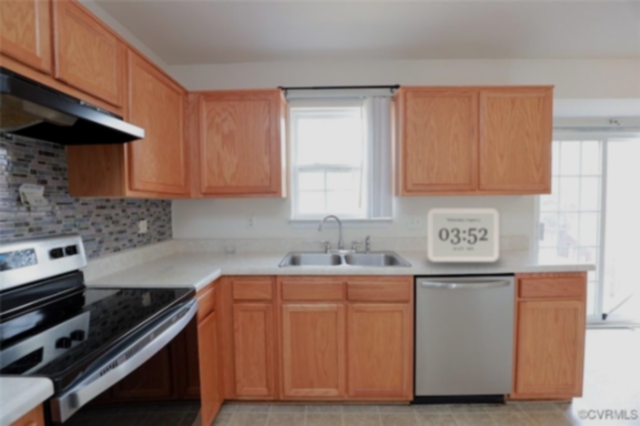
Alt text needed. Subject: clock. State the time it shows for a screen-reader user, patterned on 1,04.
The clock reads 3,52
